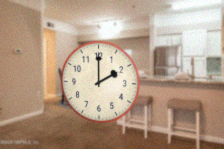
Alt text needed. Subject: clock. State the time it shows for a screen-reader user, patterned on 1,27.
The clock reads 2,00
